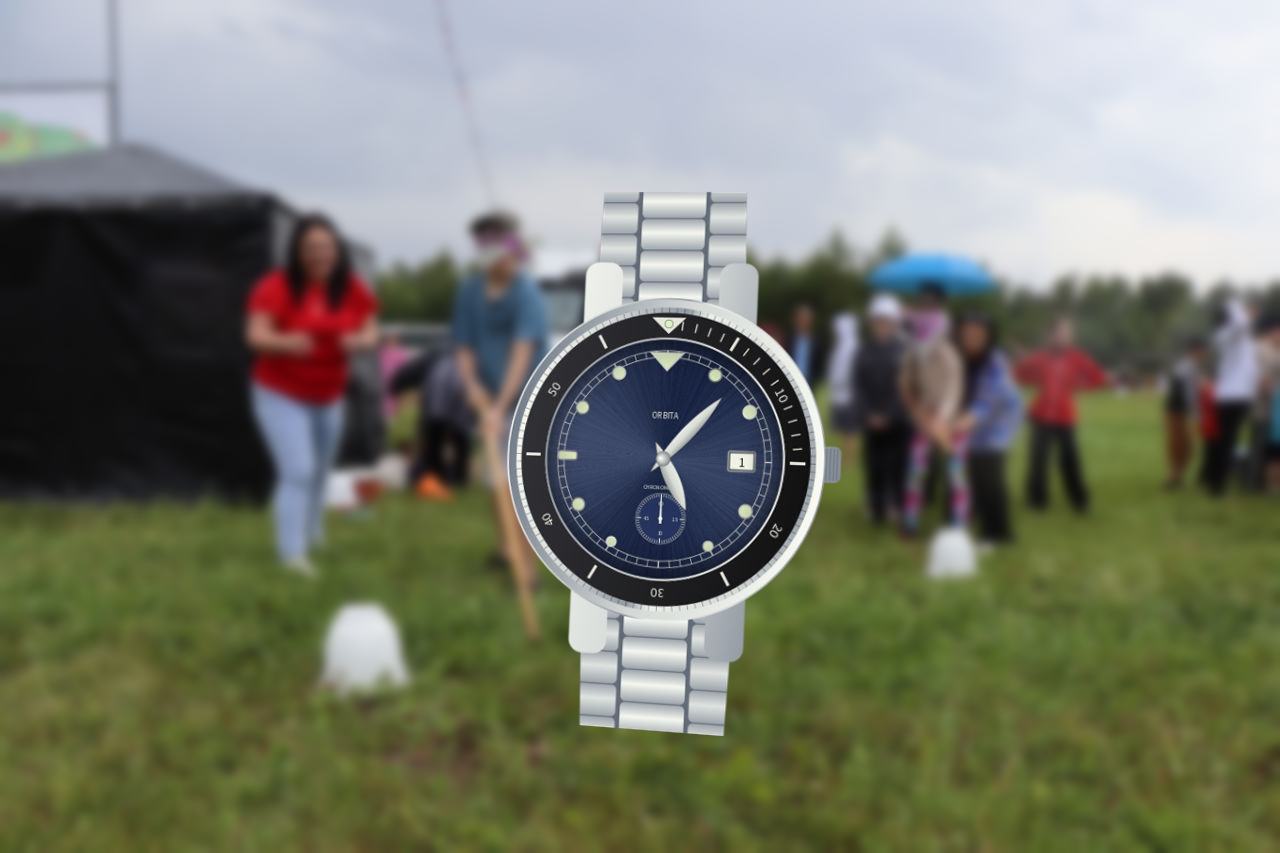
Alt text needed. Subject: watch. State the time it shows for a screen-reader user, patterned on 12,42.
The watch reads 5,07
